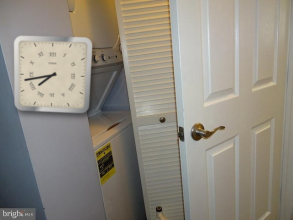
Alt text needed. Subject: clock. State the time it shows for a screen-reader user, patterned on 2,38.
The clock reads 7,43
